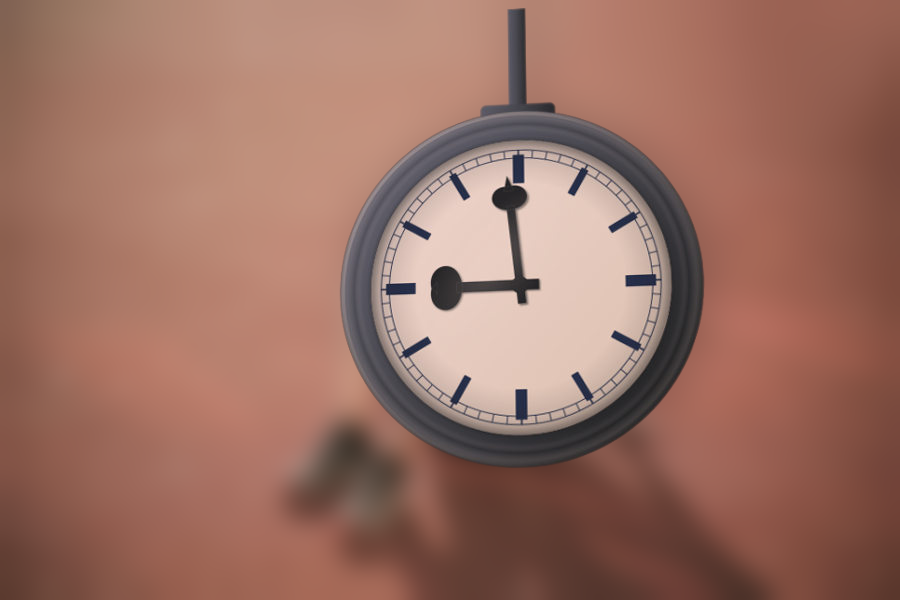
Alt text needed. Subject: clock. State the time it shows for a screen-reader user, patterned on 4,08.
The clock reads 8,59
